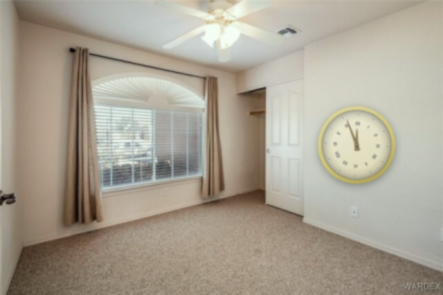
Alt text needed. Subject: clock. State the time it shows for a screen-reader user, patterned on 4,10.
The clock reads 11,56
